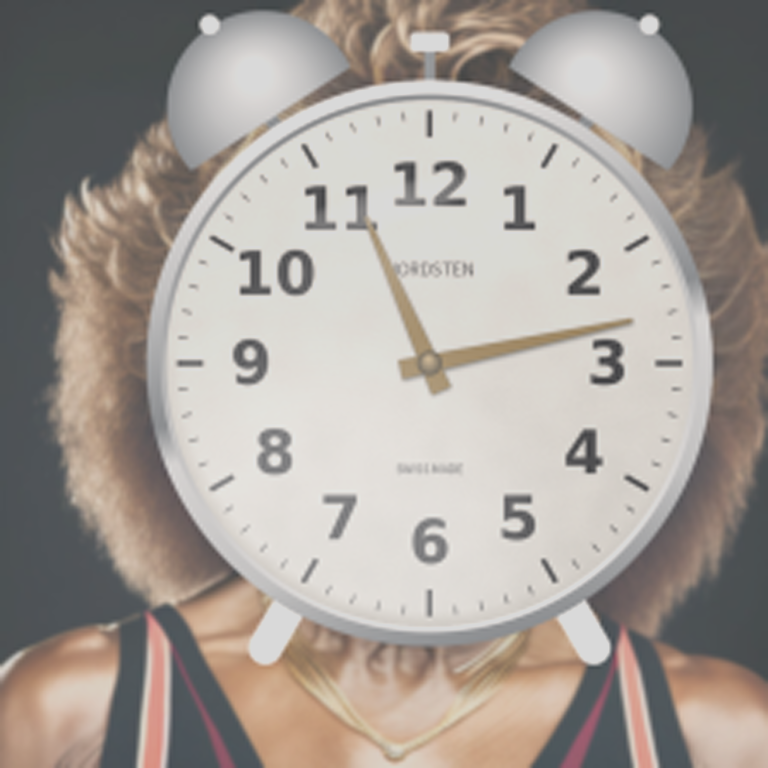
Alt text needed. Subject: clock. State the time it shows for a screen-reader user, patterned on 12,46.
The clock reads 11,13
